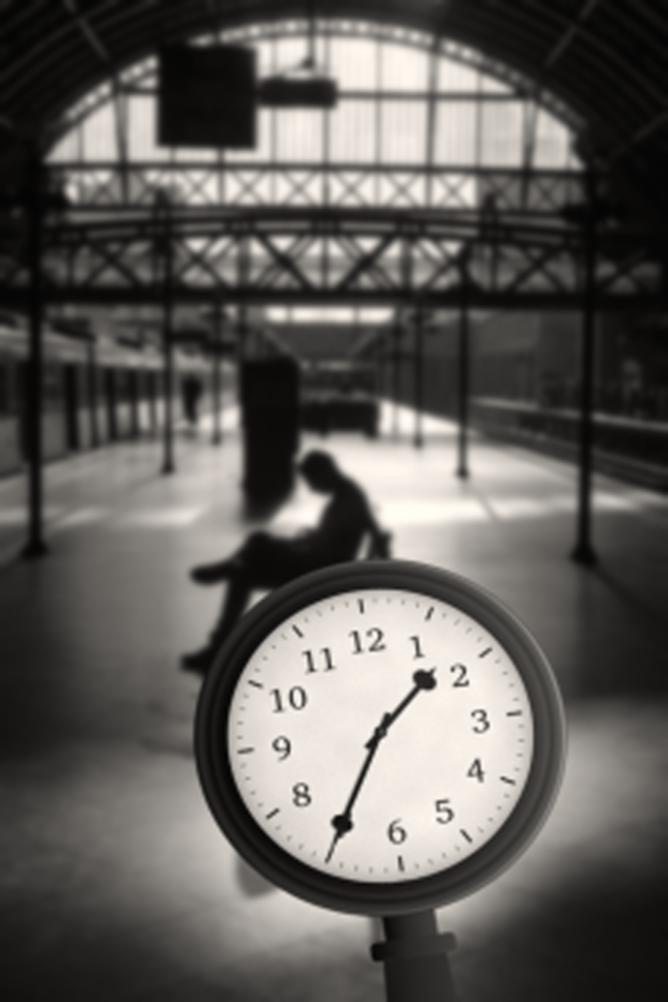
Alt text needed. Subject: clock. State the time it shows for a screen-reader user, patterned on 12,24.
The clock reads 1,35
